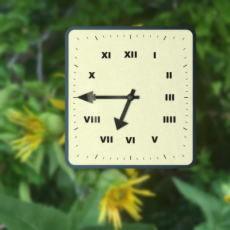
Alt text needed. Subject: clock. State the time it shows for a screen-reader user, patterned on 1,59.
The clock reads 6,45
